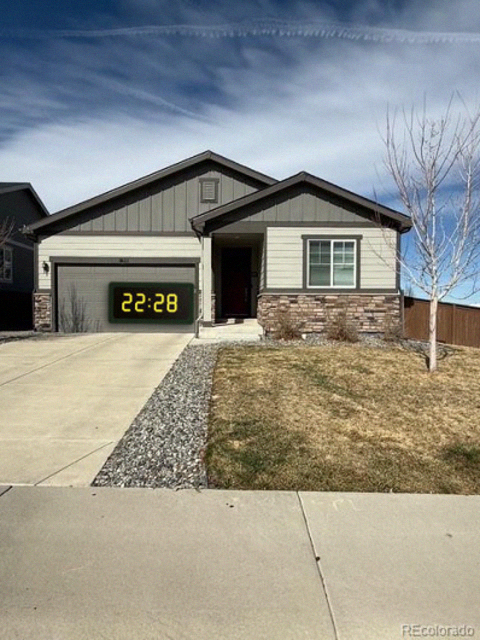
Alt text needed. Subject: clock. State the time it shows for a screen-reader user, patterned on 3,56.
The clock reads 22,28
